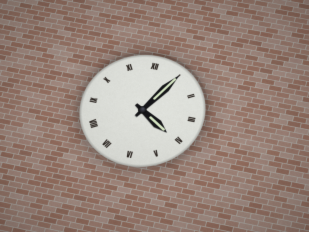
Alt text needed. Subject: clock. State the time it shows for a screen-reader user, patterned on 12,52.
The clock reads 4,05
